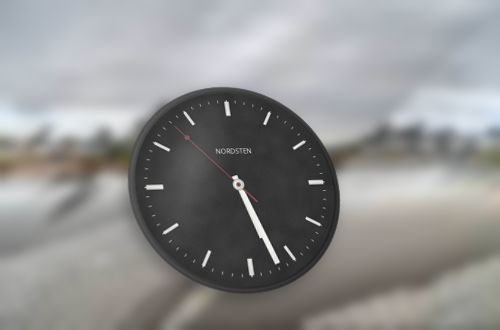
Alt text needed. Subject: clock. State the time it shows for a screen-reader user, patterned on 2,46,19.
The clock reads 5,26,53
